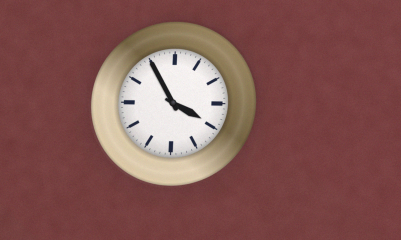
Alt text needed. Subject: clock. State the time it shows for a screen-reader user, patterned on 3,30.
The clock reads 3,55
